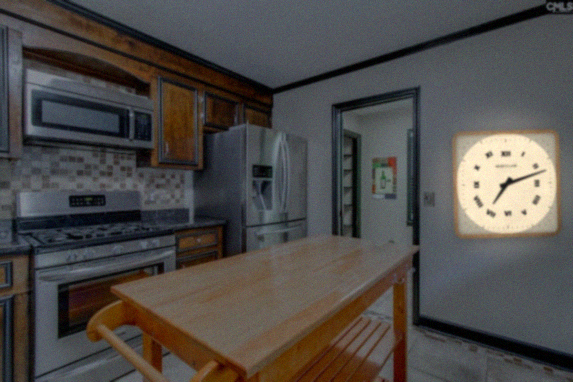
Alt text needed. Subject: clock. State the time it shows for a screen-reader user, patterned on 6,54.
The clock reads 7,12
